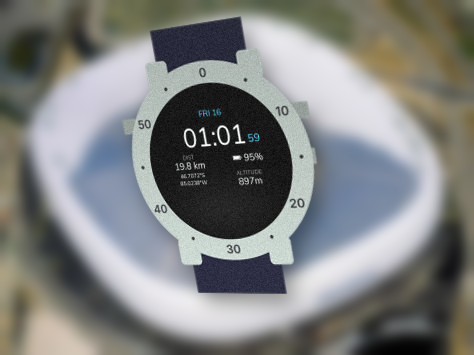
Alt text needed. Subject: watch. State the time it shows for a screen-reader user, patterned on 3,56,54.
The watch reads 1,01,59
